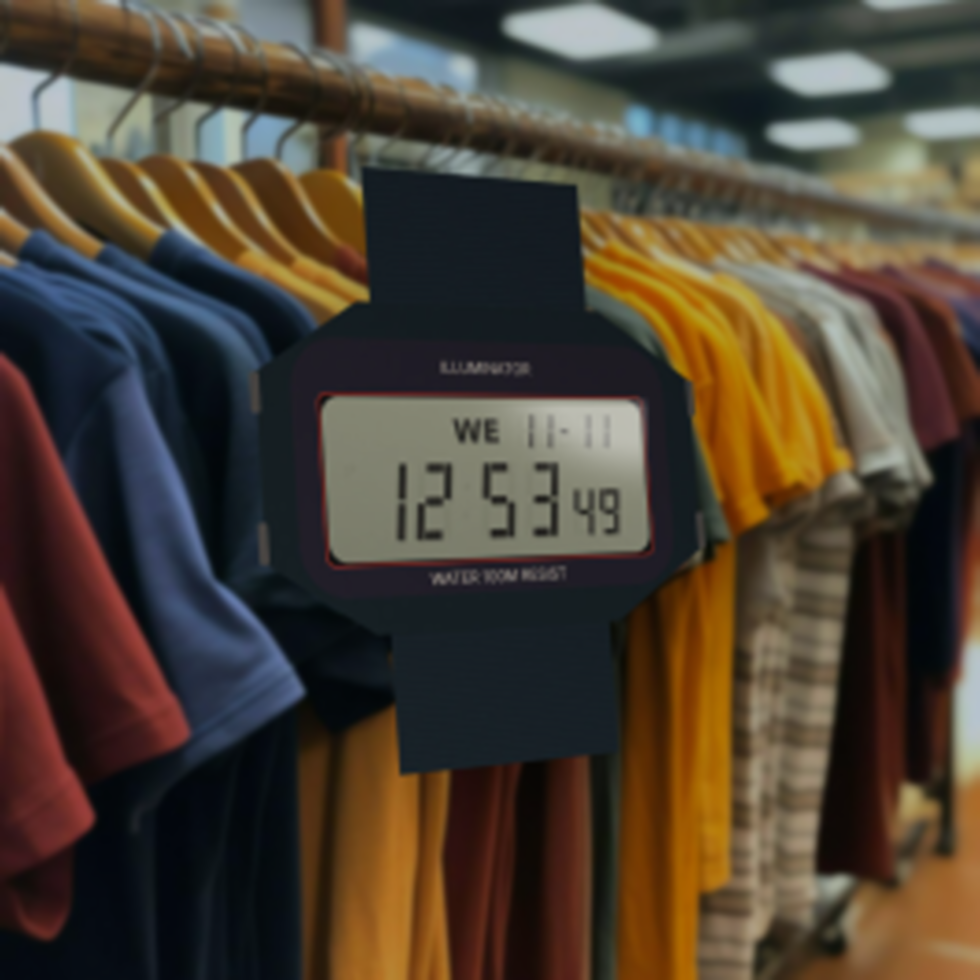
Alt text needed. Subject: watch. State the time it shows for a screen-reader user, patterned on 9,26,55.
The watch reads 12,53,49
